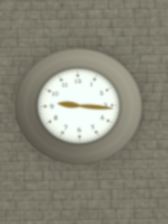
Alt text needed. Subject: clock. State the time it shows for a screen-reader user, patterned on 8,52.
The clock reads 9,16
